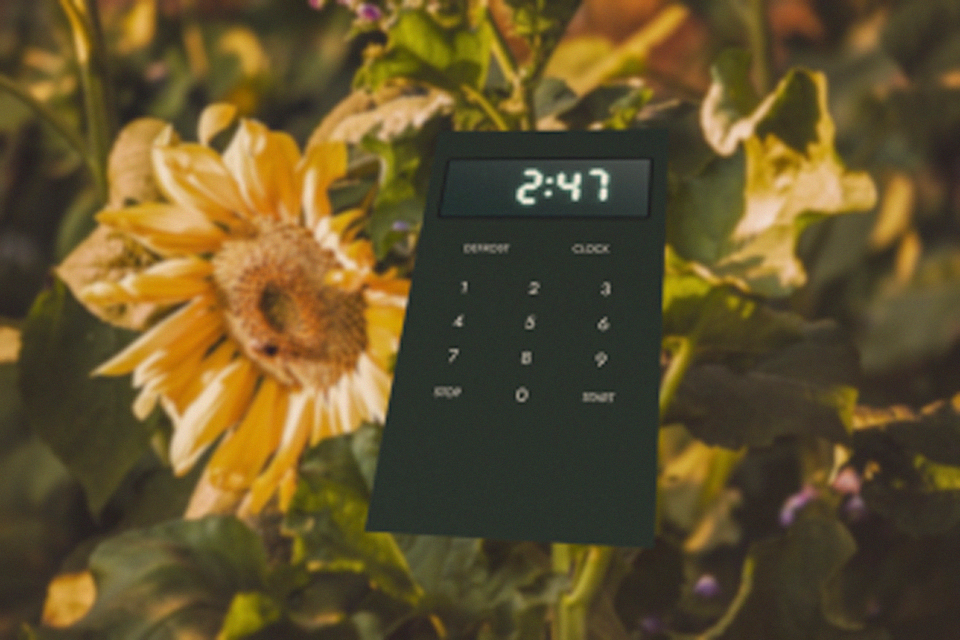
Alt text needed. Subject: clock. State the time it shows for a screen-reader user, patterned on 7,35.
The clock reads 2,47
